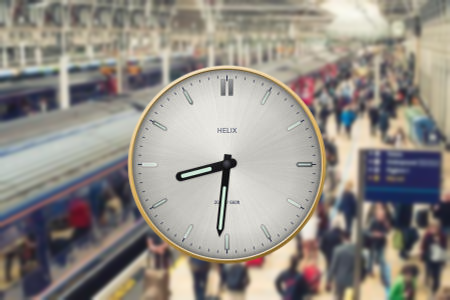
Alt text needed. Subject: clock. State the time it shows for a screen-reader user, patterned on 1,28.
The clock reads 8,31
